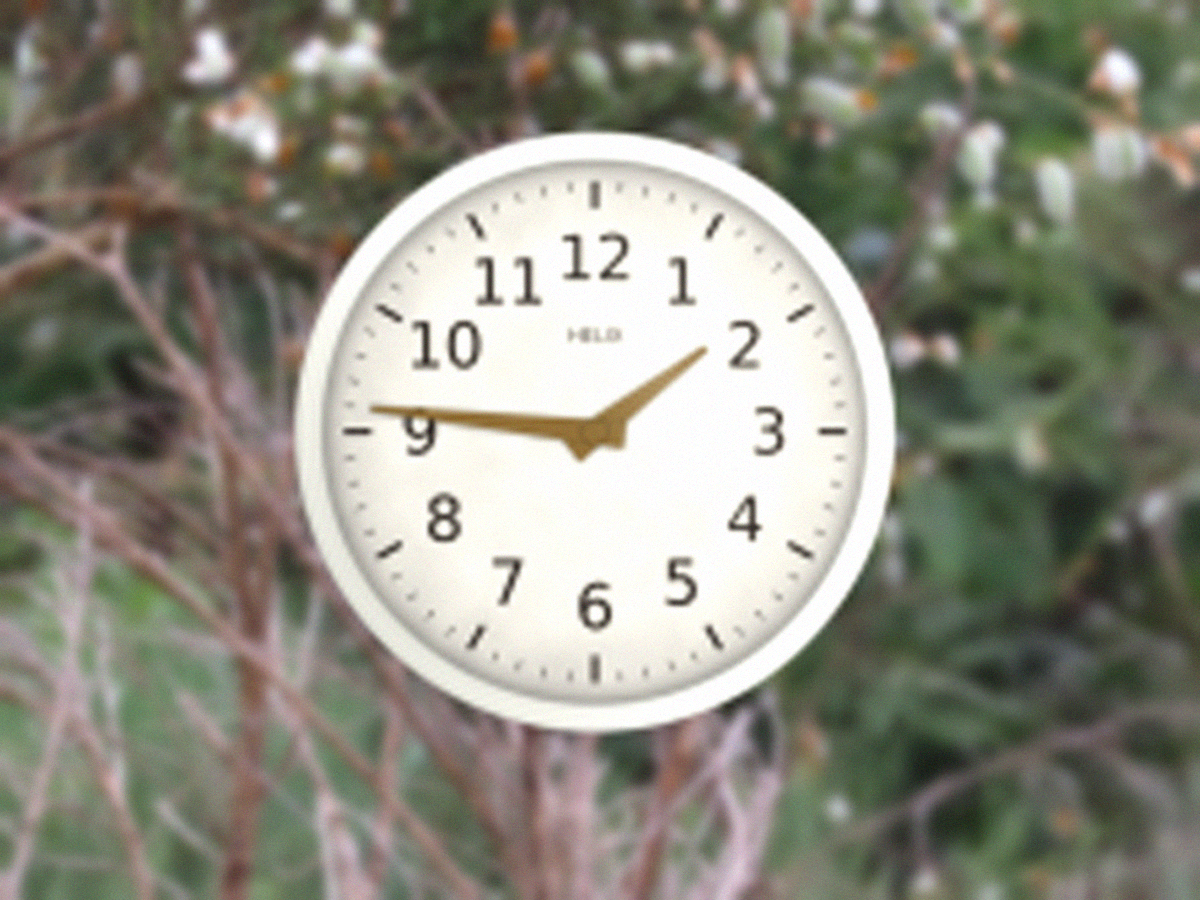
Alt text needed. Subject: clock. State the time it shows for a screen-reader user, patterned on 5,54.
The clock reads 1,46
